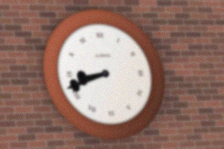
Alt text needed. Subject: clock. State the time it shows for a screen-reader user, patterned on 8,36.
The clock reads 8,42
